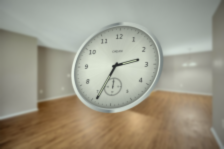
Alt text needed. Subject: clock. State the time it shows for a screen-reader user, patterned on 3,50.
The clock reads 2,34
